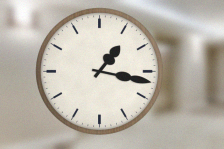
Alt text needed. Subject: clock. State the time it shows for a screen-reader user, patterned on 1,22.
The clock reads 1,17
